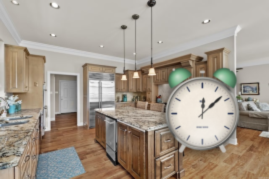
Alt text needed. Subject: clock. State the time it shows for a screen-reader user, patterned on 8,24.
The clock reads 12,08
